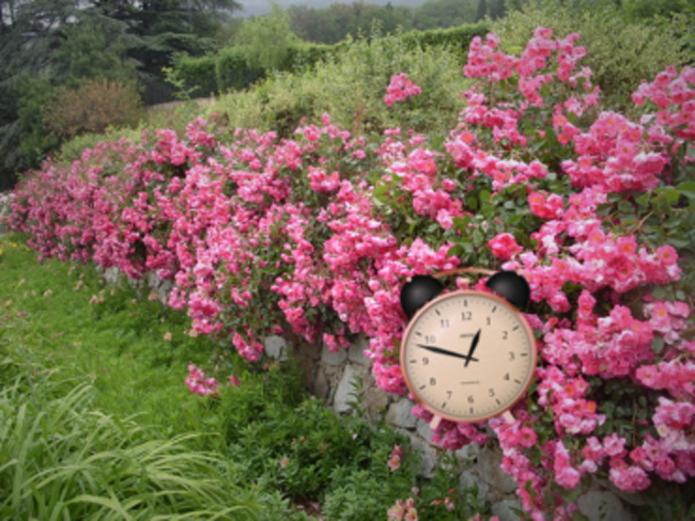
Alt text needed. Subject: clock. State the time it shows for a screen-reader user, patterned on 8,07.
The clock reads 12,48
